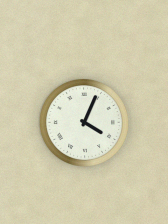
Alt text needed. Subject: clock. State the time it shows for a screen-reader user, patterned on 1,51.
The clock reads 4,04
